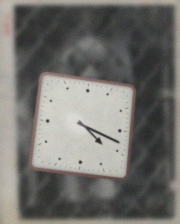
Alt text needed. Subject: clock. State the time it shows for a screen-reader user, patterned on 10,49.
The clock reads 4,18
